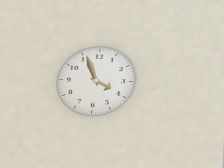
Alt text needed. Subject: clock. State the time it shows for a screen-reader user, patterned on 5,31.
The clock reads 3,56
